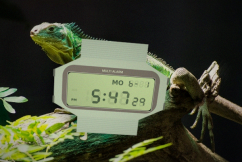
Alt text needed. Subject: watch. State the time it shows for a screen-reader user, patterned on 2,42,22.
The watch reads 5,47,29
